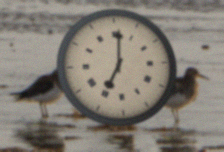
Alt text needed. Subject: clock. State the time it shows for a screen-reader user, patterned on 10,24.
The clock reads 7,01
